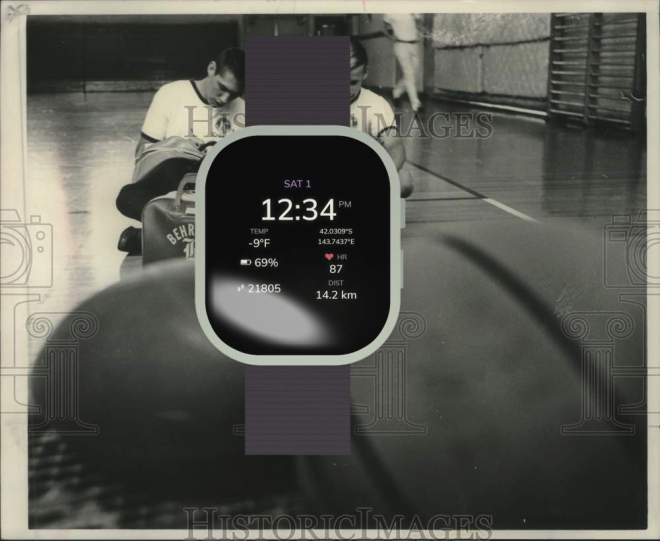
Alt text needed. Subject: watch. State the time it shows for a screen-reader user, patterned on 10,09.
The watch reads 12,34
